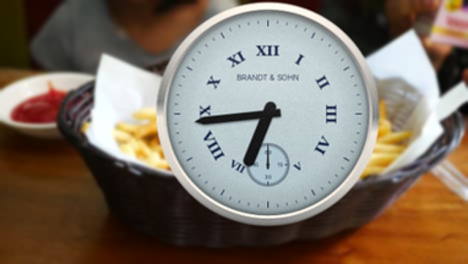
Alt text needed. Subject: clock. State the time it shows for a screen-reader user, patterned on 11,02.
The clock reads 6,44
